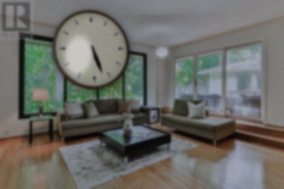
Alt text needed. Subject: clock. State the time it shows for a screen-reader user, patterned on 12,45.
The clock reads 5,27
